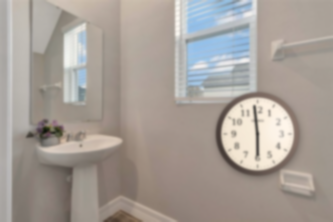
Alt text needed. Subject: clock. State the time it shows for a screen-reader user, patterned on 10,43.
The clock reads 5,59
